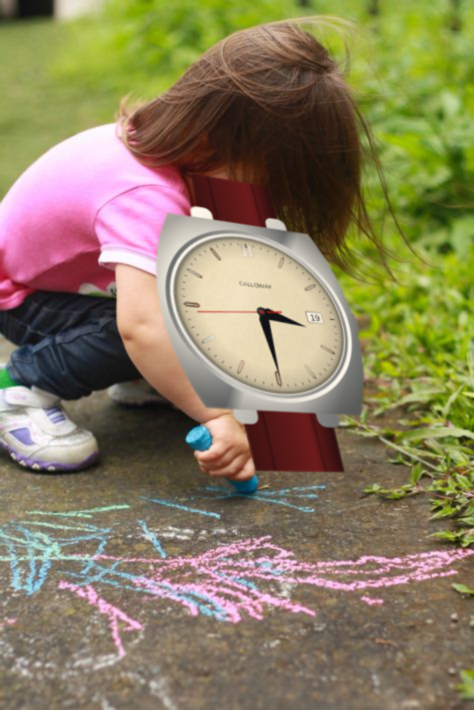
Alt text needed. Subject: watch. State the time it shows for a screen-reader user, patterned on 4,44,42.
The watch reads 3,29,44
